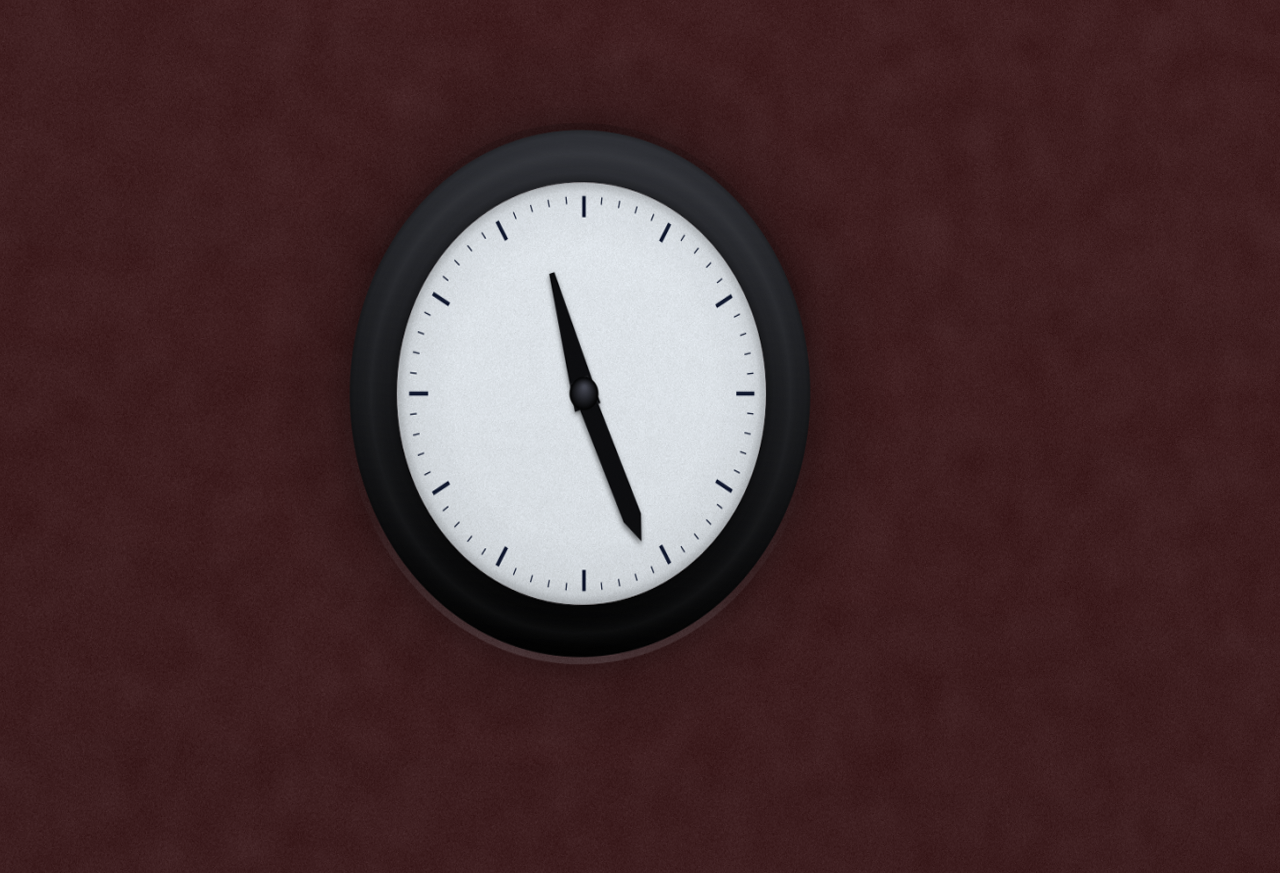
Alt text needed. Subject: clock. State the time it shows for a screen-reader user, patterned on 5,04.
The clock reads 11,26
